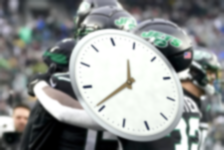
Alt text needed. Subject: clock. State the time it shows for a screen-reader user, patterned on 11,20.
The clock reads 12,41
